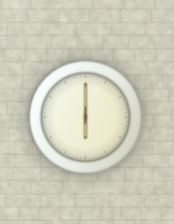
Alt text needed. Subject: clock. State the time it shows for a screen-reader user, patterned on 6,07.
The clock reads 6,00
